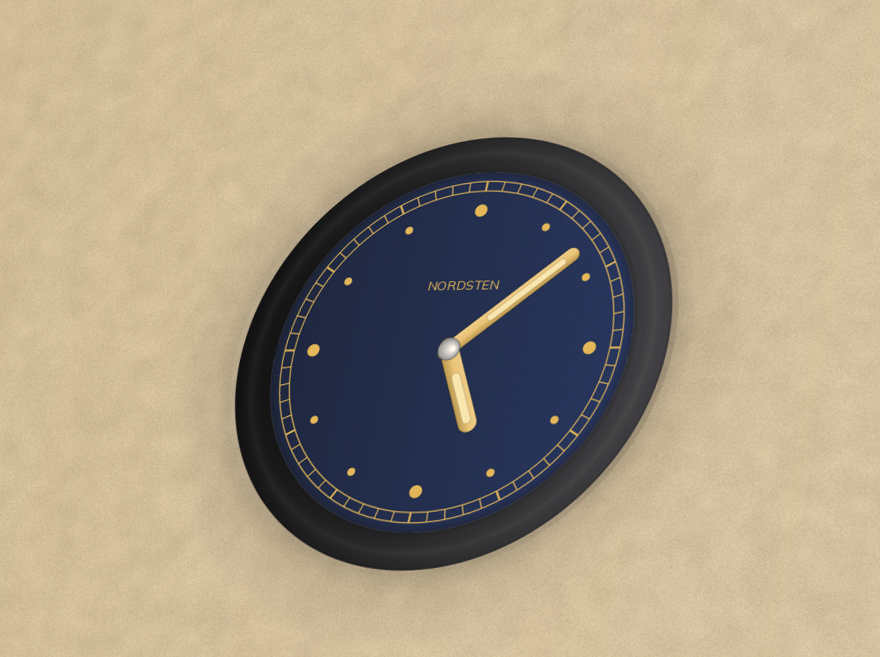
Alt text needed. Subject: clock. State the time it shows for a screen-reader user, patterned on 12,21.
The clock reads 5,08
